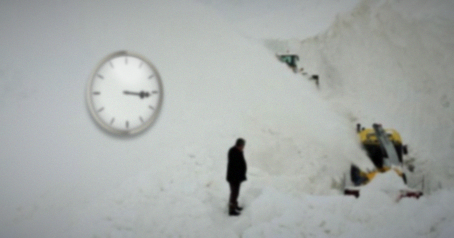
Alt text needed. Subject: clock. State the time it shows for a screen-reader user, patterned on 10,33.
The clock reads 3,16
